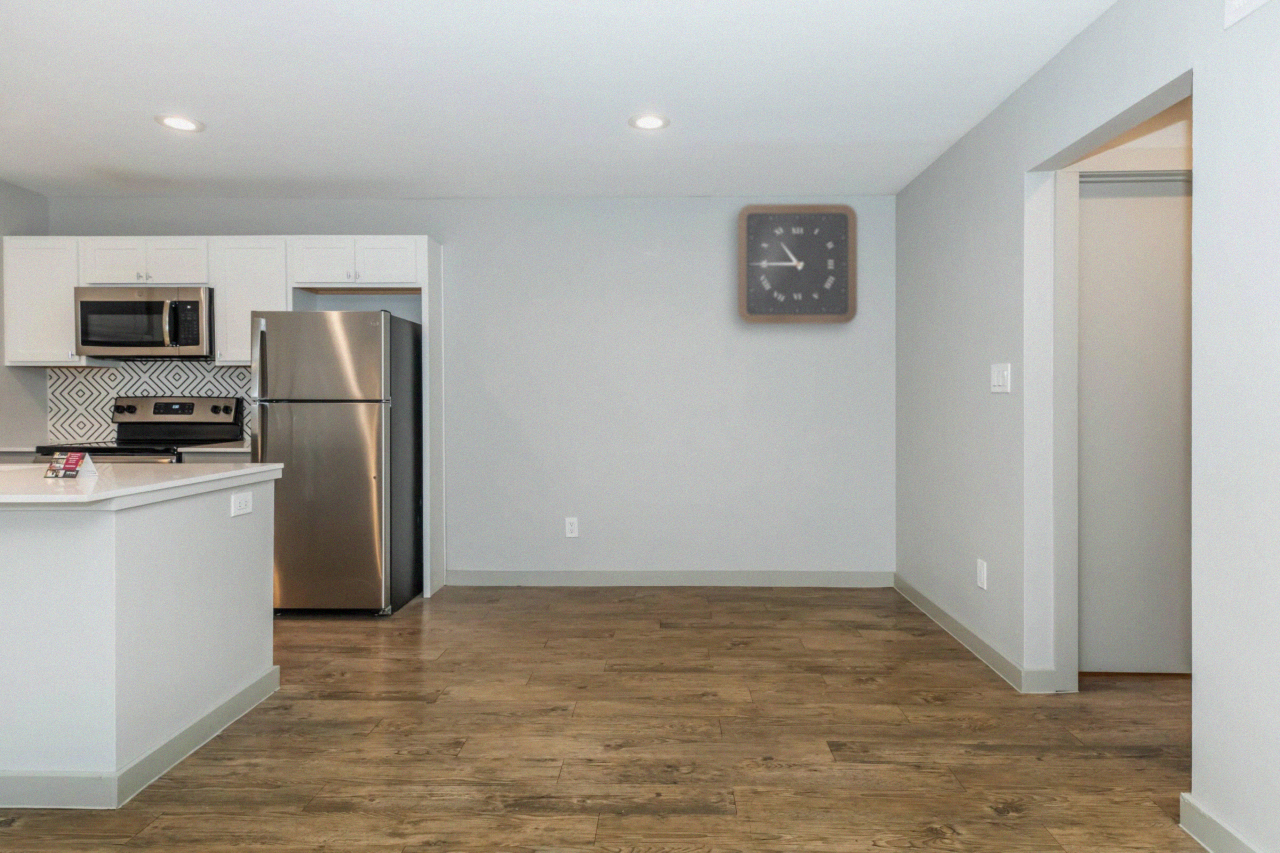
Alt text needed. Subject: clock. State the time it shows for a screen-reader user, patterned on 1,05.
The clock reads 10,45
